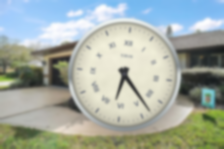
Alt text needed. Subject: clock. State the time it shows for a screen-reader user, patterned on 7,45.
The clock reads 6,23
